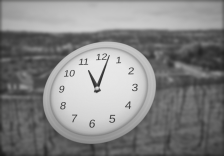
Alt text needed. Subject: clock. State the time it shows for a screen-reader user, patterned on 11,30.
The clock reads 11,02
